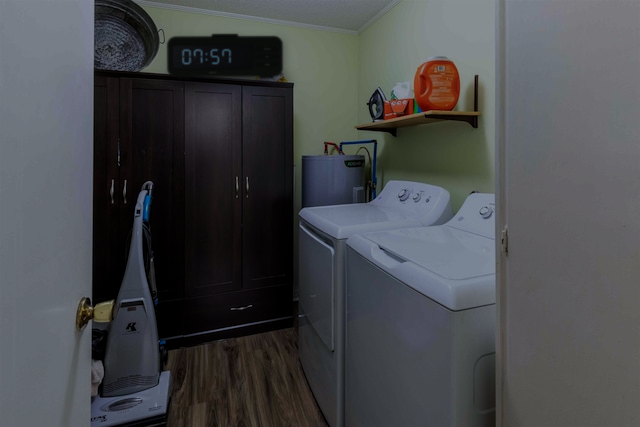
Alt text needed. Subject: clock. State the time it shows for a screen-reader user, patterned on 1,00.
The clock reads 7,57
